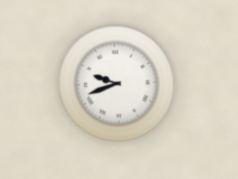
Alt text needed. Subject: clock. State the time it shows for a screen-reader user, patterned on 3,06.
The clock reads 9,42
